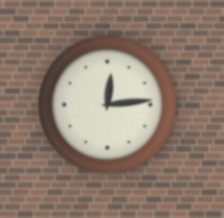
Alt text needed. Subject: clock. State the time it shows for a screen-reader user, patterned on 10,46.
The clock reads 12,14
